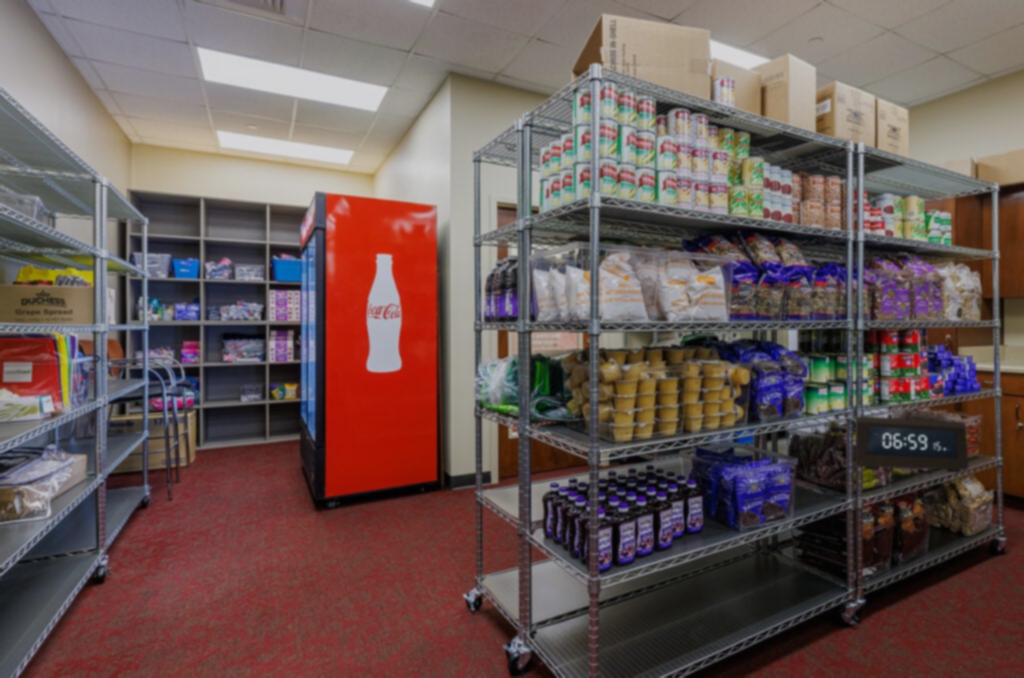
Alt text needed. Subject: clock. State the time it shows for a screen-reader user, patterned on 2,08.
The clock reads 6,59
